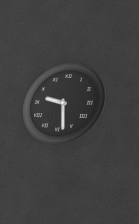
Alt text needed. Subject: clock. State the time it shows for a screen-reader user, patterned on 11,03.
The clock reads 9,28
